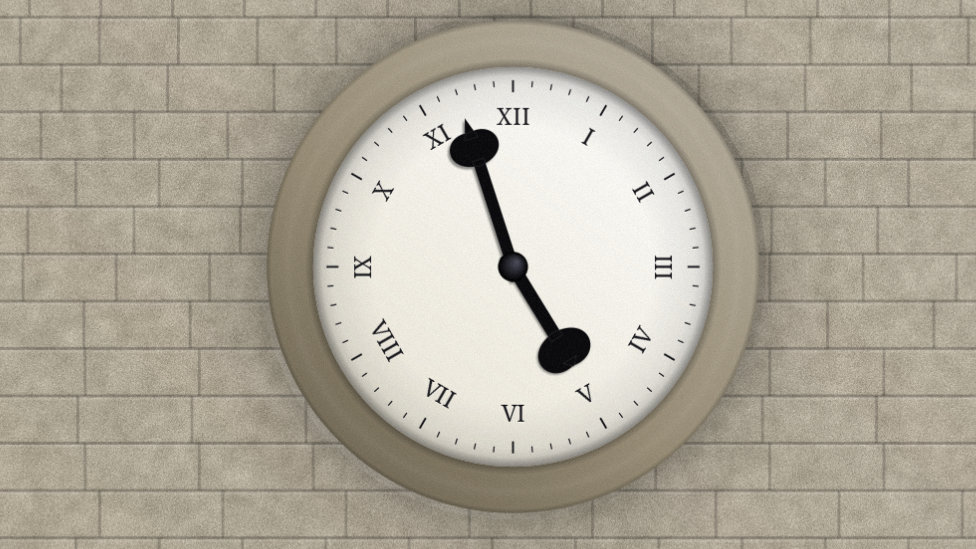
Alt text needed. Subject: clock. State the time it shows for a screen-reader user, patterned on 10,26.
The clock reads 4,57
